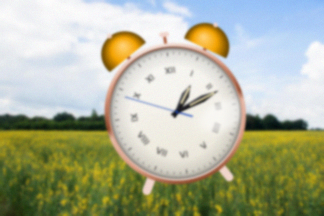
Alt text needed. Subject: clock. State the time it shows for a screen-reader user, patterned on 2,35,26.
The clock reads 1,11,49
